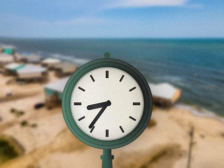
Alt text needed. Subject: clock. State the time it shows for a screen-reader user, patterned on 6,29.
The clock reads 8,36
